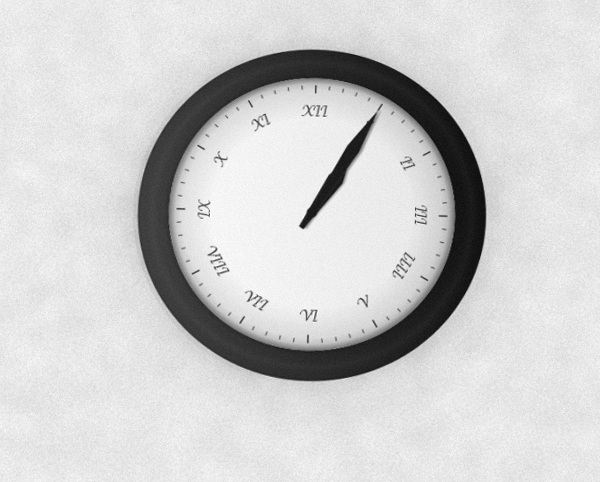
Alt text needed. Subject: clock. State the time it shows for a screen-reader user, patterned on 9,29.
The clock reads 1,05
